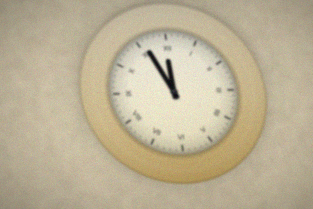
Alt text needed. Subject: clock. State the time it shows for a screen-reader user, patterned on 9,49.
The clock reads 11,56
